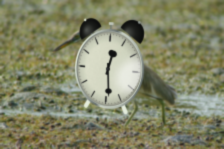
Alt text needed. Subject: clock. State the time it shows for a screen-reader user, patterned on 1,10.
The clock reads 12,29
